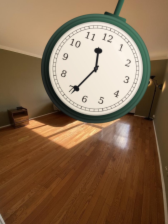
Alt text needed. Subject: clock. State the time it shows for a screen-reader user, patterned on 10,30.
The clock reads 11,34
